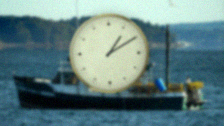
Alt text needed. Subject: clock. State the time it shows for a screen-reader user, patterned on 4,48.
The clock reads 1,10
